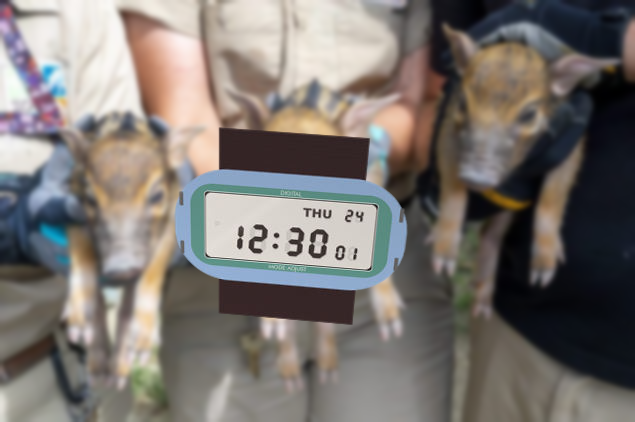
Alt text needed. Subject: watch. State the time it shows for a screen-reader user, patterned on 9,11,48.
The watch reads 12,30,01
